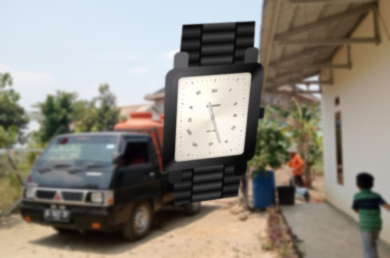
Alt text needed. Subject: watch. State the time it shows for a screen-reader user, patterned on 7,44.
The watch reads 11,27
